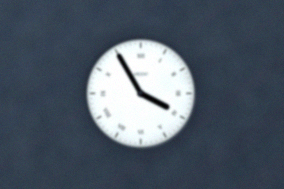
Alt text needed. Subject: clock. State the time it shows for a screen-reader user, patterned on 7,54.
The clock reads 3,55
